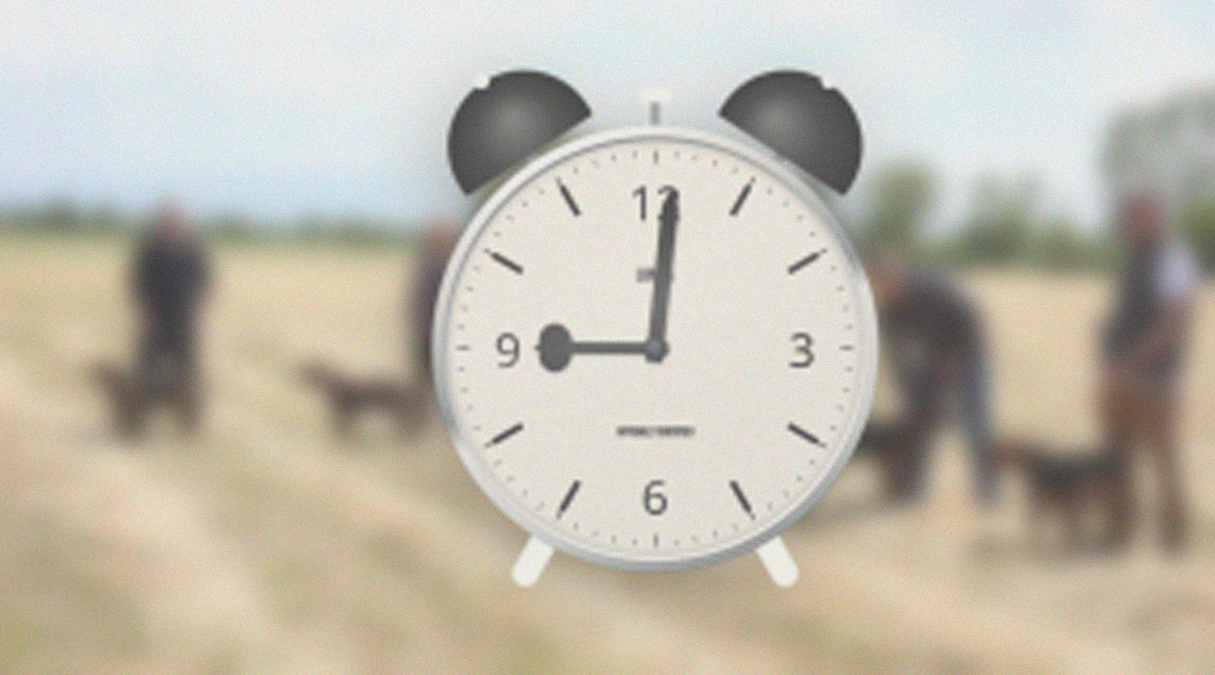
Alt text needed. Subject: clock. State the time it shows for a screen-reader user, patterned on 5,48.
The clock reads 9,01
